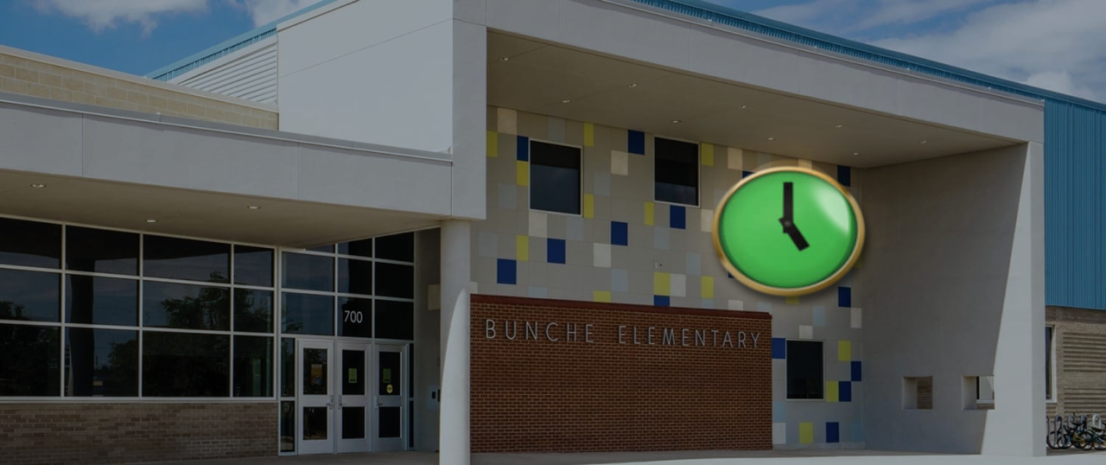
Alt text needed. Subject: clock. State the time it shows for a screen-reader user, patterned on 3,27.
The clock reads 5,00
